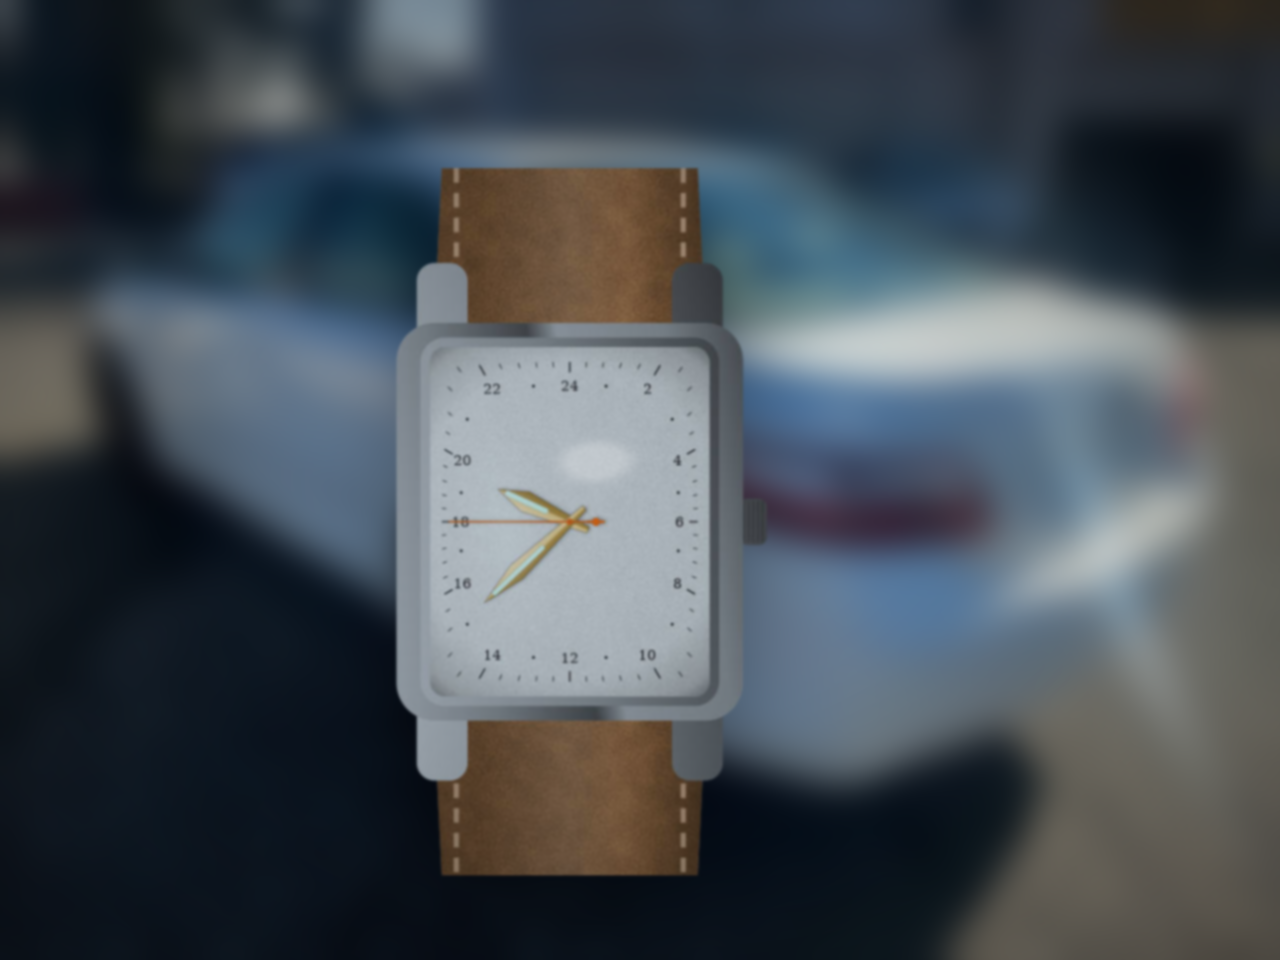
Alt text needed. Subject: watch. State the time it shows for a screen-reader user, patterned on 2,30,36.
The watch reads 19,37,45
